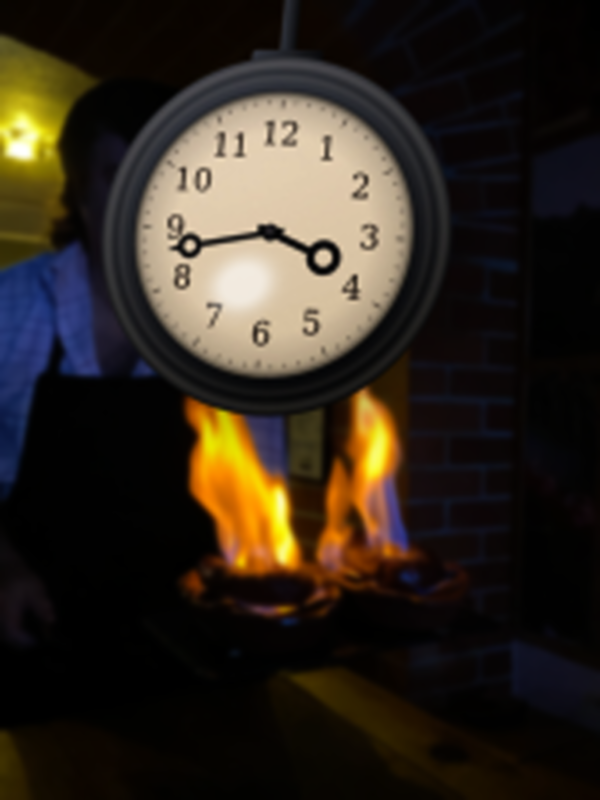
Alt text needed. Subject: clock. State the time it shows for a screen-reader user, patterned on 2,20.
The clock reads 3,43
